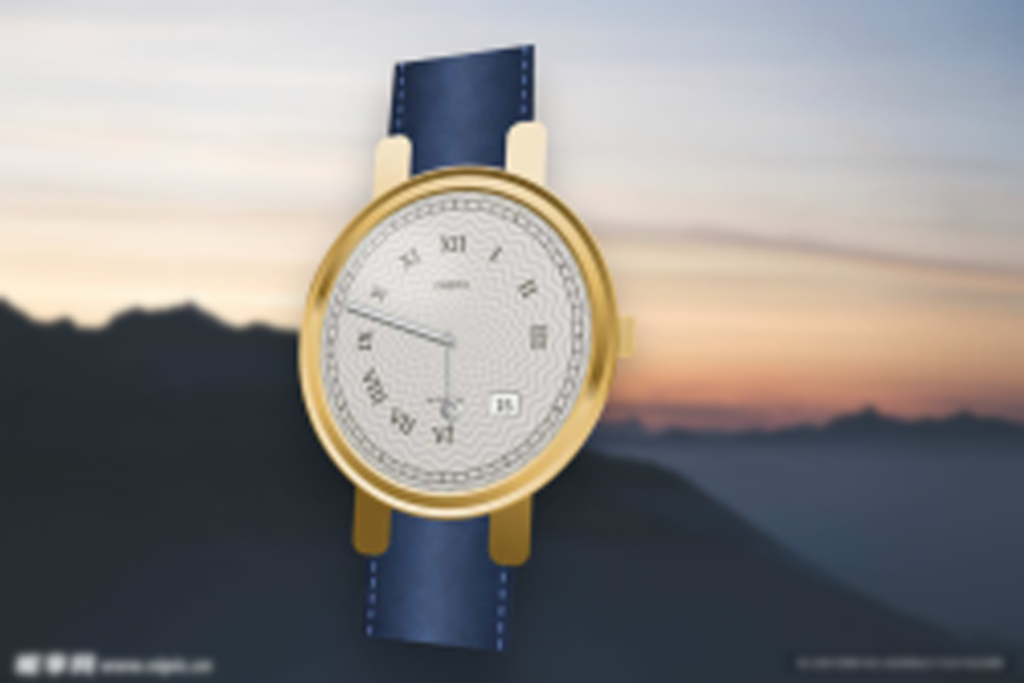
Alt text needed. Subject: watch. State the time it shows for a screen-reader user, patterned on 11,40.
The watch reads 5,48
